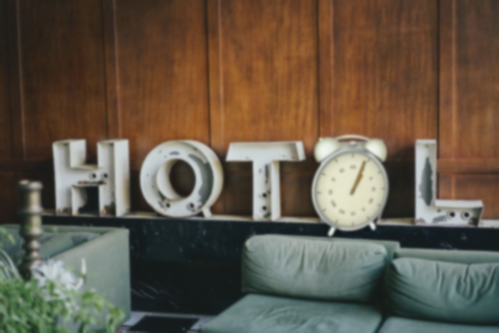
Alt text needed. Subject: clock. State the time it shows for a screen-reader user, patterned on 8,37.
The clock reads 1,04
